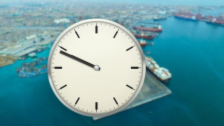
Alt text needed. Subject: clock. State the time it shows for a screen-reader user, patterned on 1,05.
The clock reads 9,49
